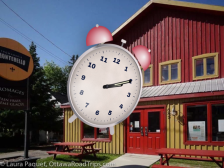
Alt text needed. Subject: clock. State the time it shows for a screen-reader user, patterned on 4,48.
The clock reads 2,10
